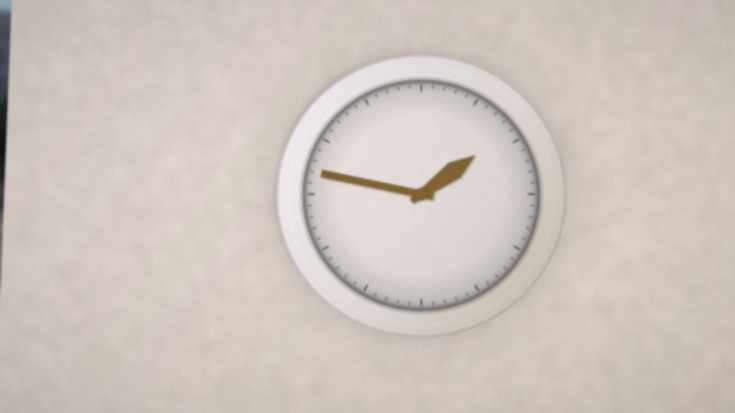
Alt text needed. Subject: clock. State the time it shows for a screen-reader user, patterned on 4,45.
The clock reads 1,47
